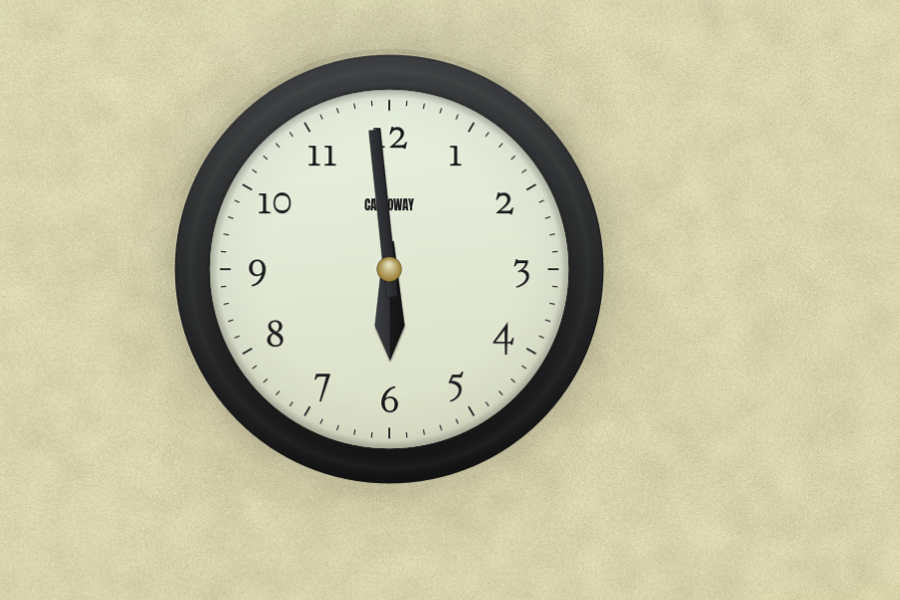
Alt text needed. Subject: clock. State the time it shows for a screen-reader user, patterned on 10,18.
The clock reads 5,59
